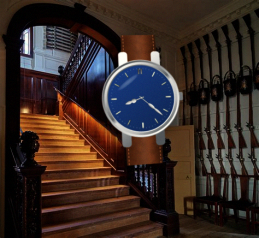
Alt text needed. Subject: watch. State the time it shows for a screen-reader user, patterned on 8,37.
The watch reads 8,22
